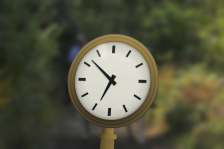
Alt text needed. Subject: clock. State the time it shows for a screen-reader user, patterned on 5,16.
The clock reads 6,52
